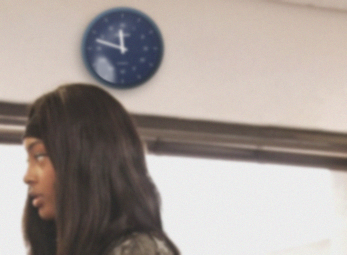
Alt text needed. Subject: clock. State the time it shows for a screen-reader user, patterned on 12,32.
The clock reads 11,48
